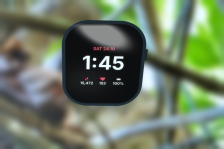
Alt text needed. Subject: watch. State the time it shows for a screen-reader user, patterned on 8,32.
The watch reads 1,45
